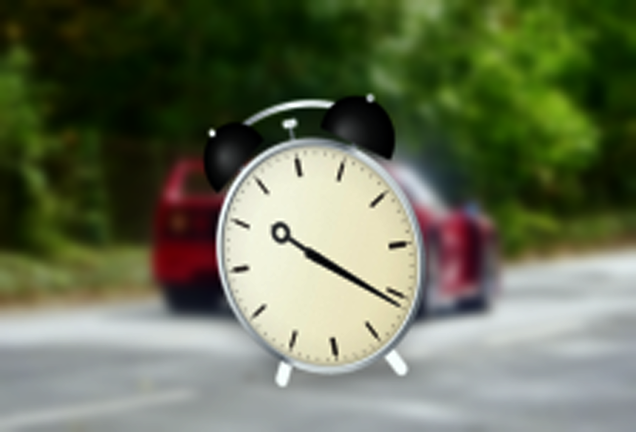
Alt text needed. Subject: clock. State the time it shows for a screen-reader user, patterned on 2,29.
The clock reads 10,21
